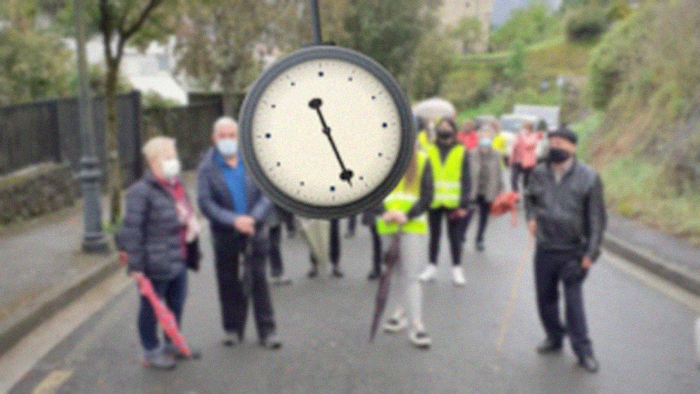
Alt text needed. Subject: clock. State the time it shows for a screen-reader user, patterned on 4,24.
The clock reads 11,27
